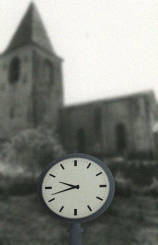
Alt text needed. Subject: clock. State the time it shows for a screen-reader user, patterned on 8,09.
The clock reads 9,42
